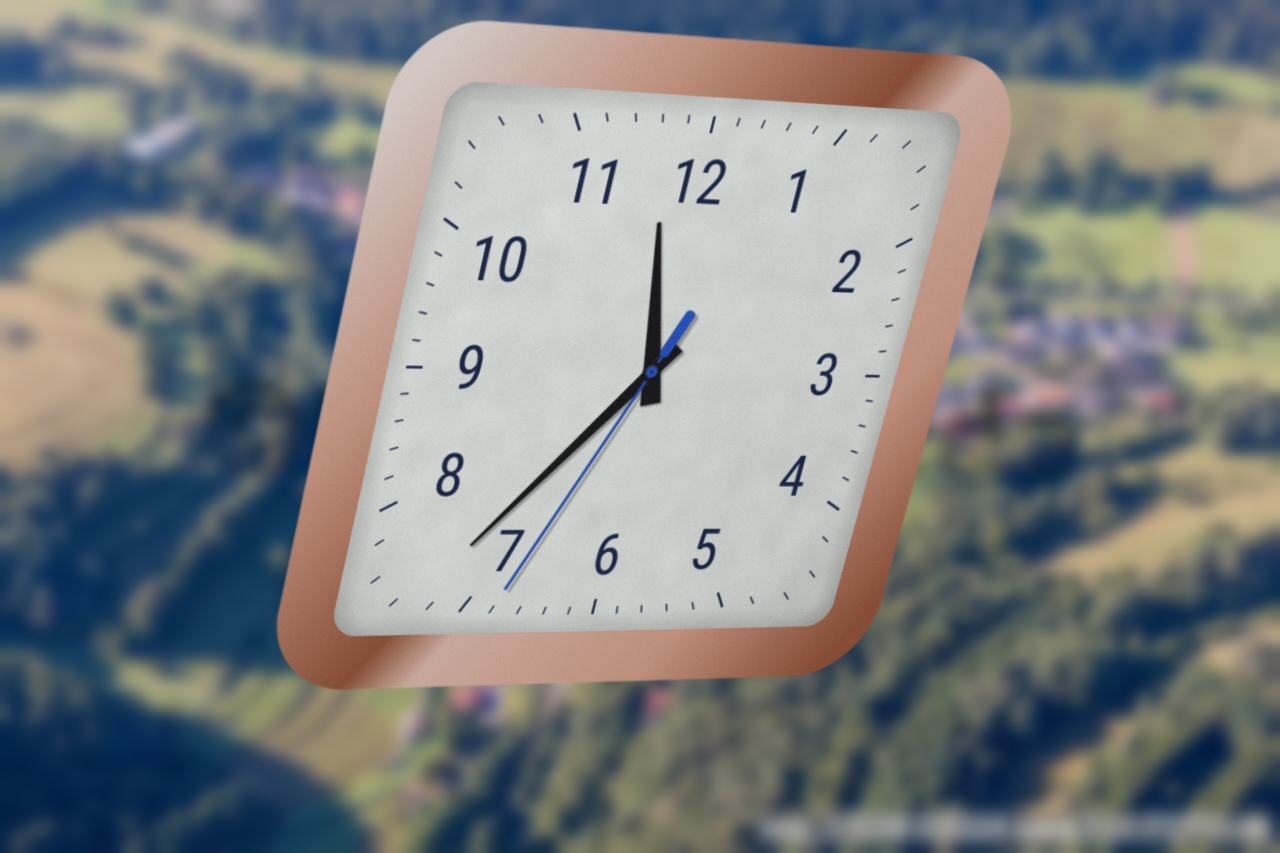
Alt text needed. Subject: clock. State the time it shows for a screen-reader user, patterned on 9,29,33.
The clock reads 11,36,34
